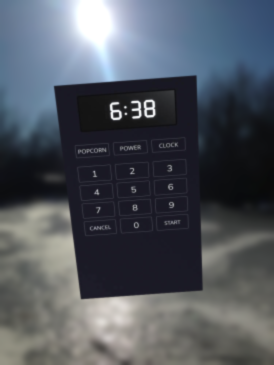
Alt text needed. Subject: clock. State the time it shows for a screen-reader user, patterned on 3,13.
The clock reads 6,38
